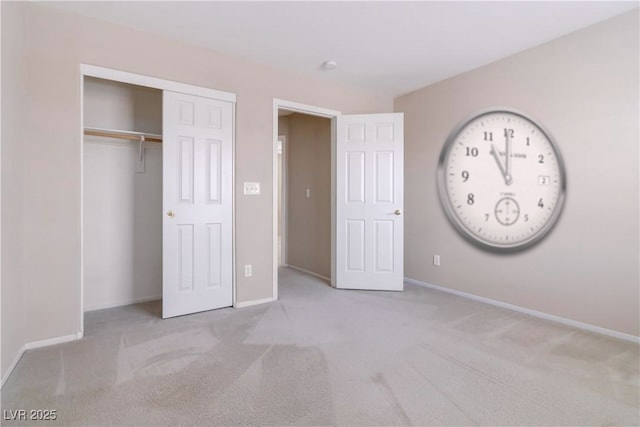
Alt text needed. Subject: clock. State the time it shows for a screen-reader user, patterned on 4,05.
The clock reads 11,00
